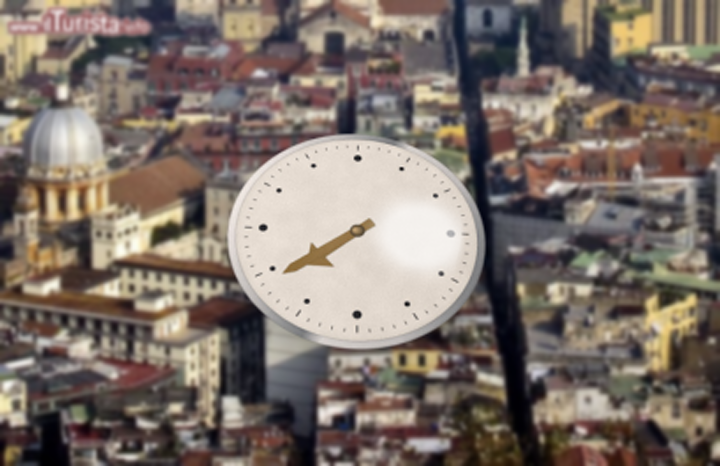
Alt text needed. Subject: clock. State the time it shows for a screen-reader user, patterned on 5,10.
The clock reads 7,39
